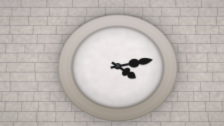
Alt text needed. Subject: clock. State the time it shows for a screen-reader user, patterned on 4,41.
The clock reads 4,13
